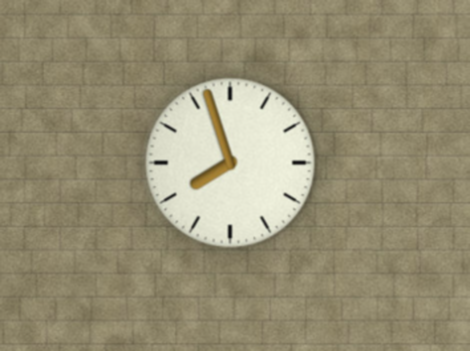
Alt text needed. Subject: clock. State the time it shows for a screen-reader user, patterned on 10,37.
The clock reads 7,57
